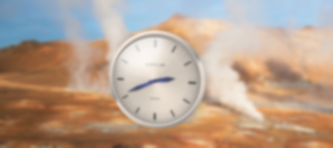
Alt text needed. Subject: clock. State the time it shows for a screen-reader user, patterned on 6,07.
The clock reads 2,41
